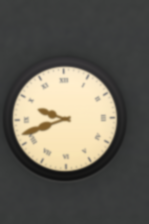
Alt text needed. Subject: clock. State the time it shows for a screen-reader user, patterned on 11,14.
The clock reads 9,42
